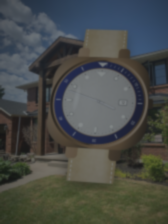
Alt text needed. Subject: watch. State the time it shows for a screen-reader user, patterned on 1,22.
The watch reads 3,48
